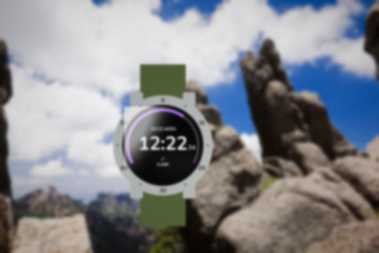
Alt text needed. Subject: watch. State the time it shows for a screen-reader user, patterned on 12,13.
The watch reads 12,22
